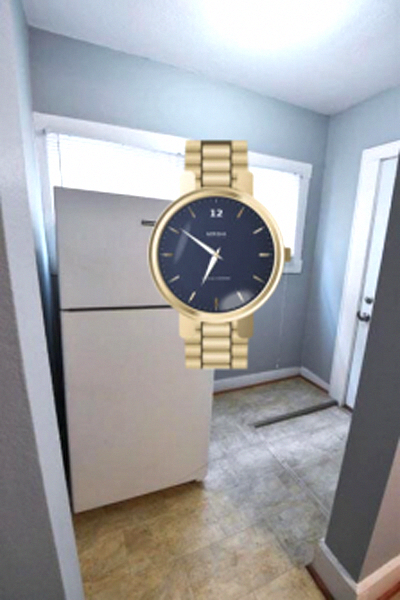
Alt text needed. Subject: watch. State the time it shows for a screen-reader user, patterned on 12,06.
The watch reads 6,51
